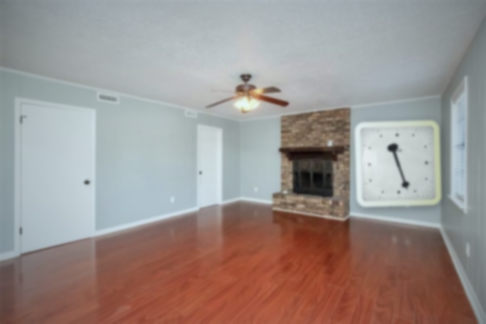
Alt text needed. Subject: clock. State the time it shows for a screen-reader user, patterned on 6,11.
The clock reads 11,27
